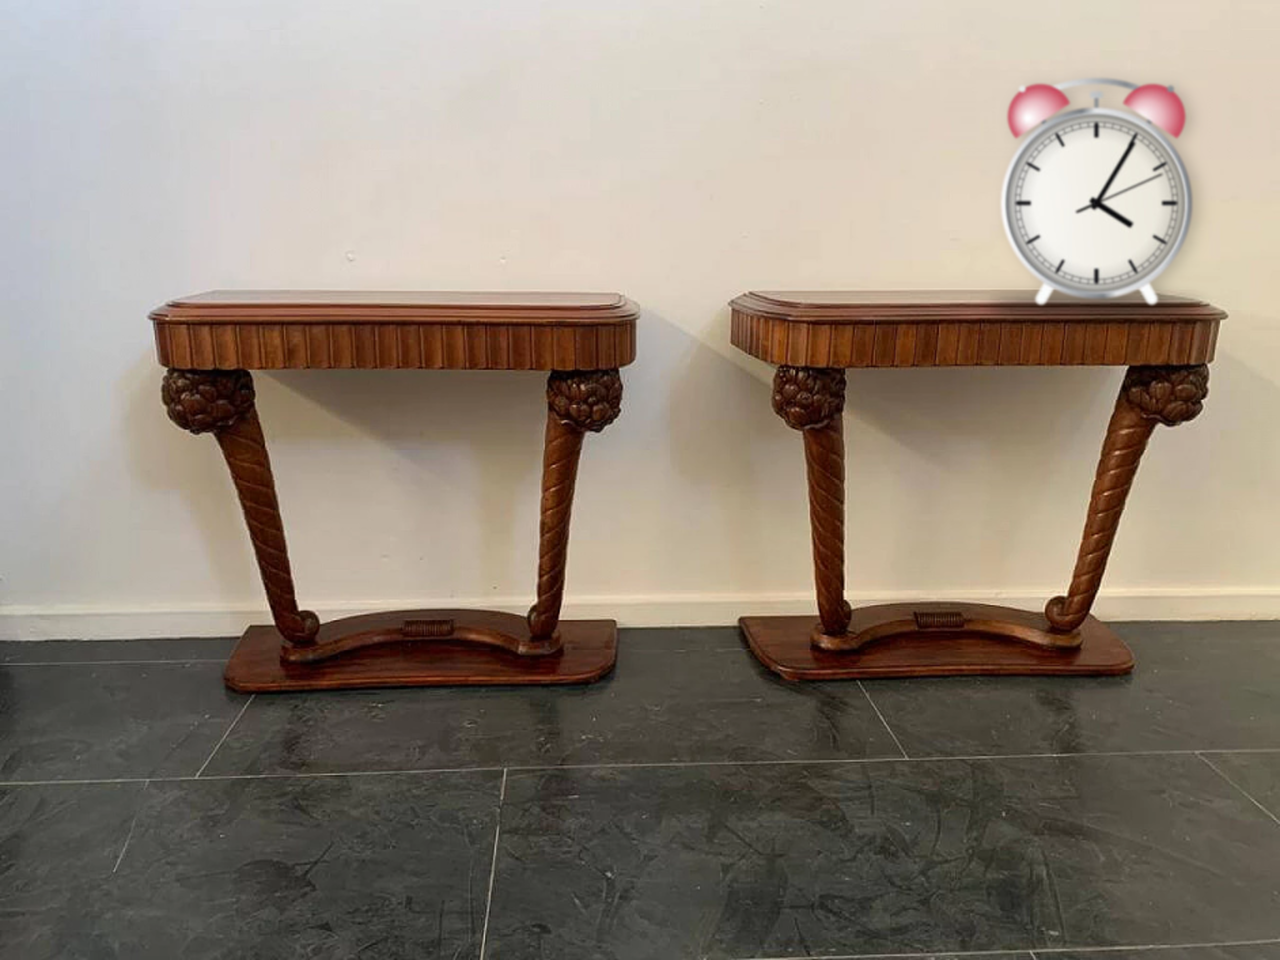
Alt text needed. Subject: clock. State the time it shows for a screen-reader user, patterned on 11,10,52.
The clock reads 4,05,11
